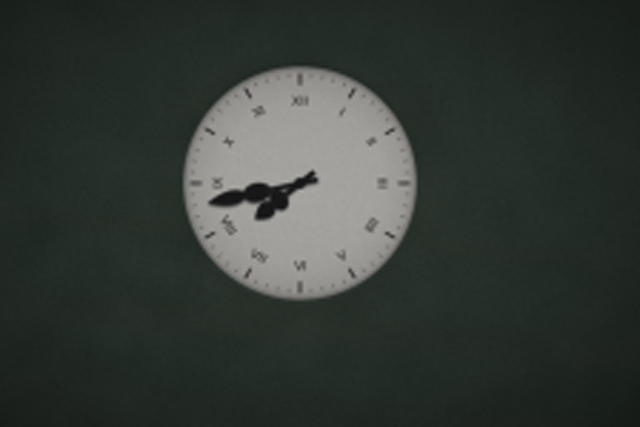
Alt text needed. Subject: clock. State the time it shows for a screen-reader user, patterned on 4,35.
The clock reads 7,43
